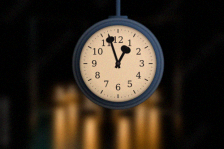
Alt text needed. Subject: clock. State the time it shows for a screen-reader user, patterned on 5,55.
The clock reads 12,57
